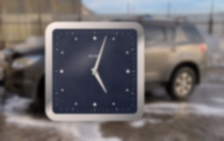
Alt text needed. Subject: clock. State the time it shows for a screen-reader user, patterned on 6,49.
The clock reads 5,03
